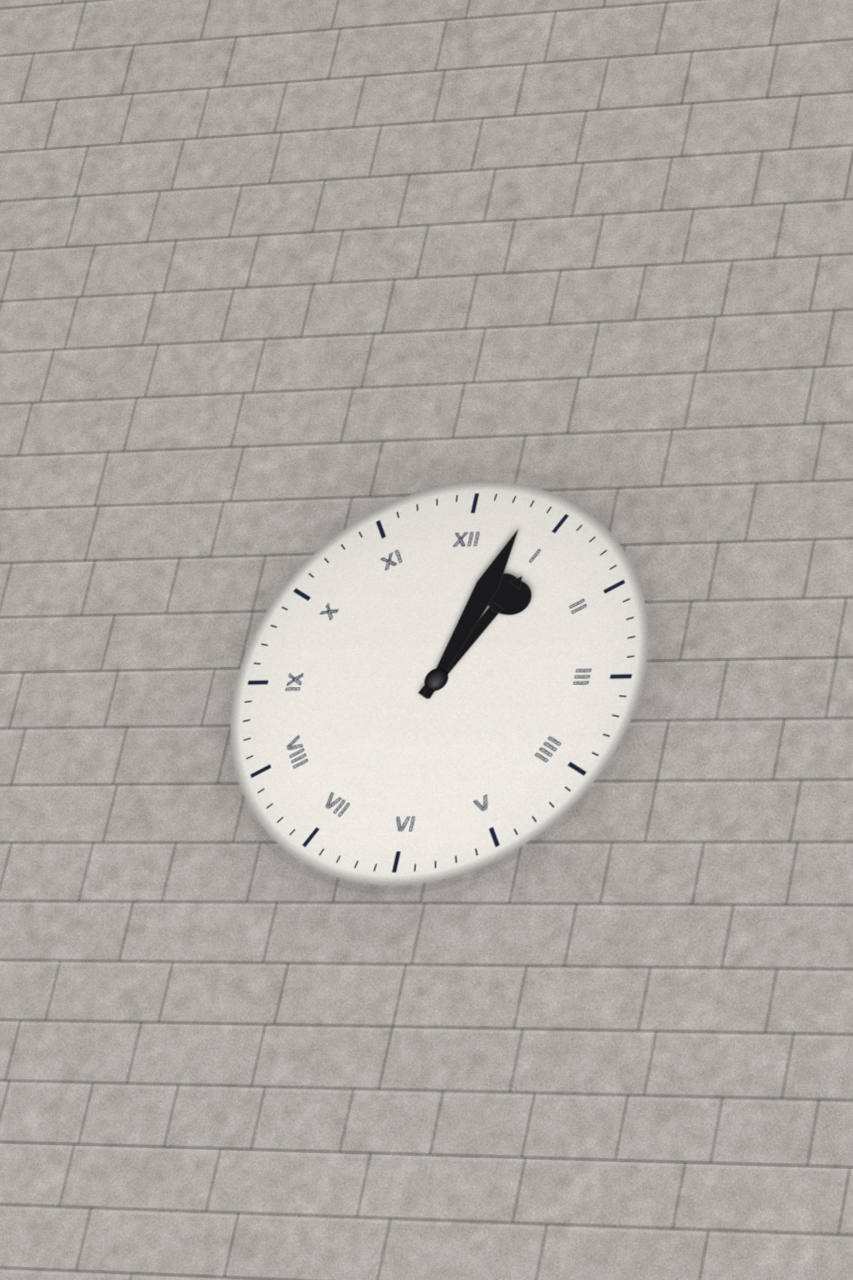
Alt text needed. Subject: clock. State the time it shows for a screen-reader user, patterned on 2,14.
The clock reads 1,03
